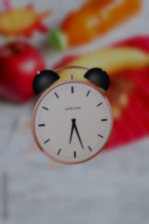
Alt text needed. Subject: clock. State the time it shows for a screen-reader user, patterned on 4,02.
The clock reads 6,27
